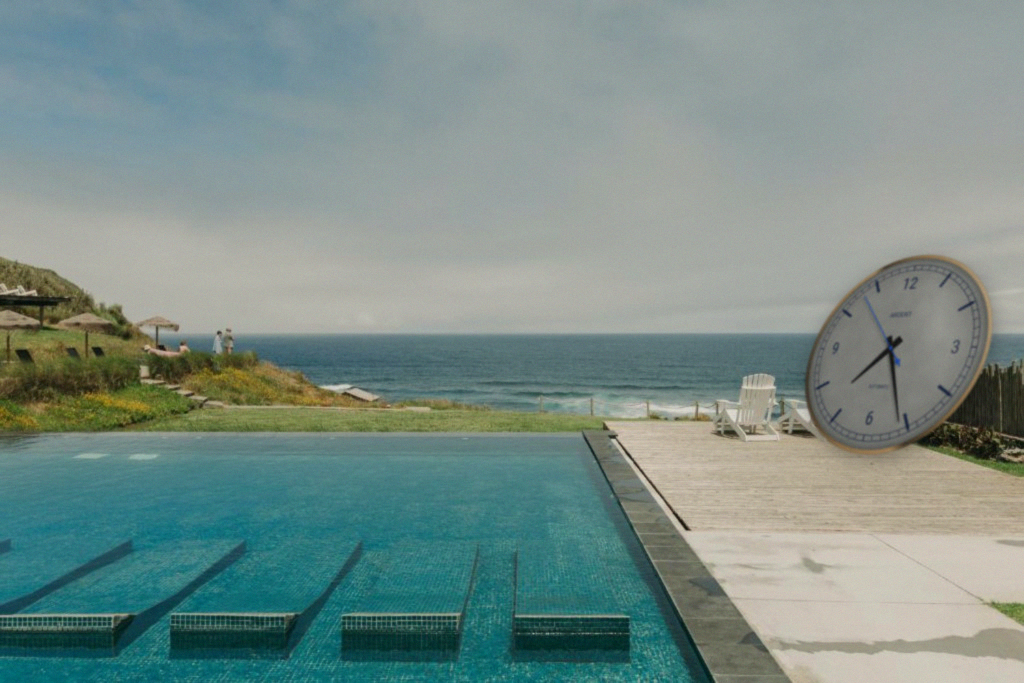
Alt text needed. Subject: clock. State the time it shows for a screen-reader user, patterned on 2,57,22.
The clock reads 7,25,53
